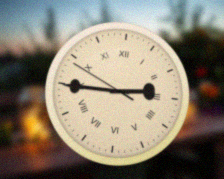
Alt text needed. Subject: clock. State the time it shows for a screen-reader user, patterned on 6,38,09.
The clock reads 2,44,49
